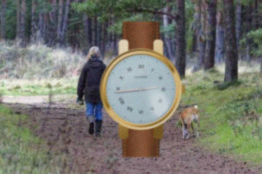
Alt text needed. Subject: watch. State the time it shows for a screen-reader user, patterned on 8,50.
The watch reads 2,44
